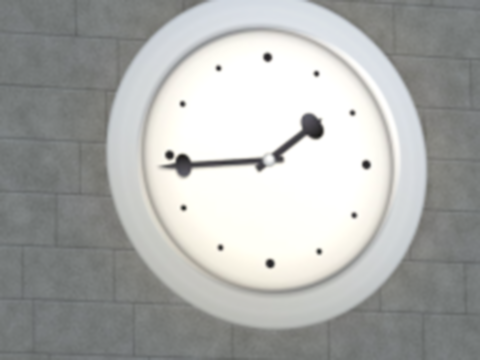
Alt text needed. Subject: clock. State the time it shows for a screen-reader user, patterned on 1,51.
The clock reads 1,44
